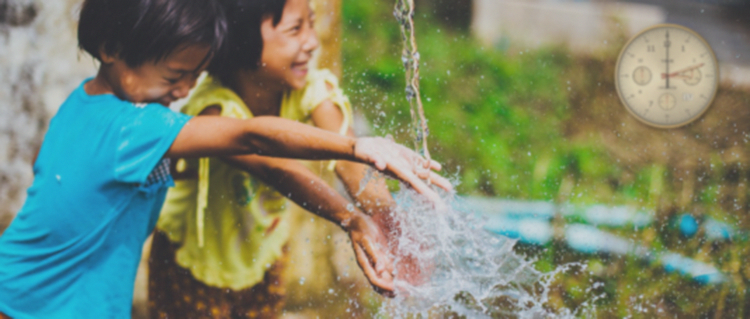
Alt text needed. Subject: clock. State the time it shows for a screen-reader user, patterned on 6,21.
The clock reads 3,12
